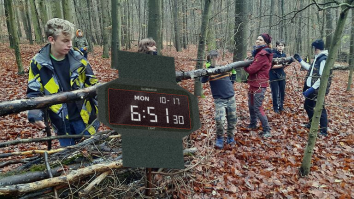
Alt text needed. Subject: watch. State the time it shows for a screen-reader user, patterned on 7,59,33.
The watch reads 6,51,30
